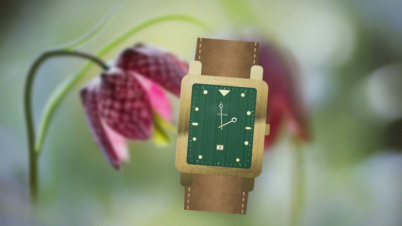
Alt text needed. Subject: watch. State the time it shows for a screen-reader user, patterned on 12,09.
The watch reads 1,59
